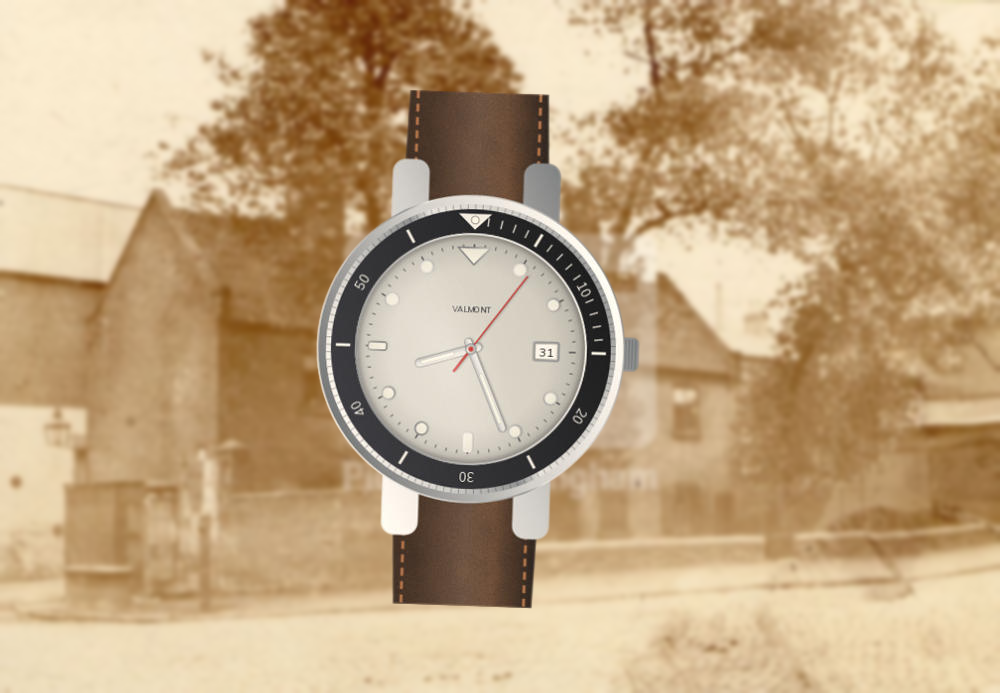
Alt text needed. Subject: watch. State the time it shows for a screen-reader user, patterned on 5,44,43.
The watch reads 8,26,06
